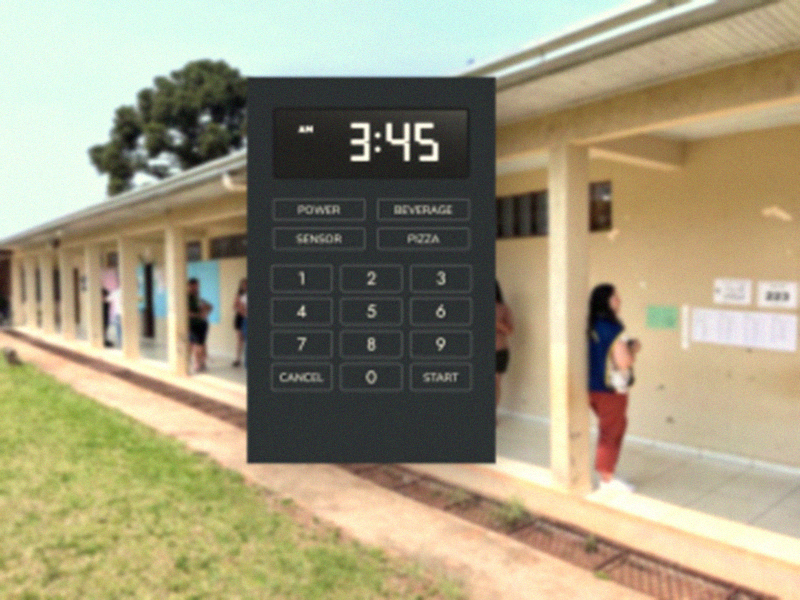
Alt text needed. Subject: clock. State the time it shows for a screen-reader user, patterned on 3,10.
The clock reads 3,45
